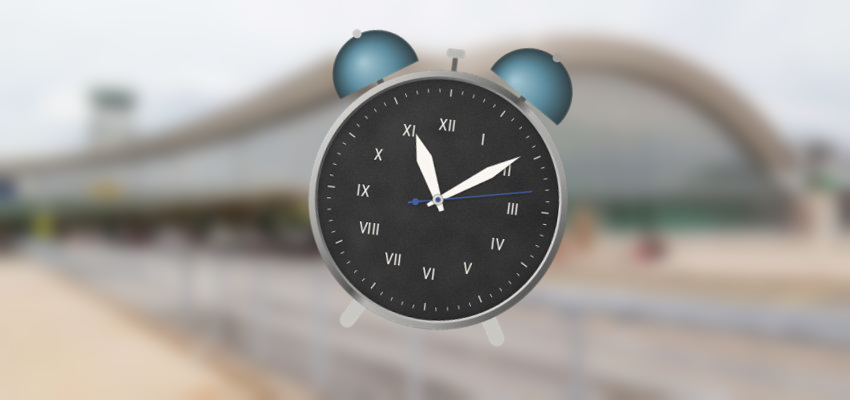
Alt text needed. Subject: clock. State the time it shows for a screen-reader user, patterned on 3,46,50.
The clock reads 11,09,13
